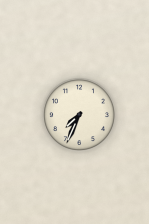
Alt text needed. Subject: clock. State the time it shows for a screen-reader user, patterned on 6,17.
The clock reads 7,34
